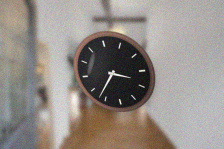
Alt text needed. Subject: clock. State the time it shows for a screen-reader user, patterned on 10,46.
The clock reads 3,37
